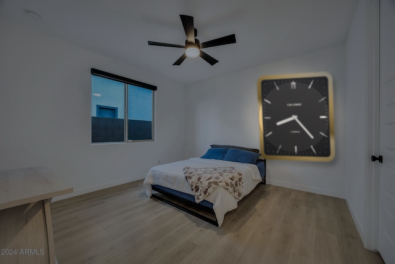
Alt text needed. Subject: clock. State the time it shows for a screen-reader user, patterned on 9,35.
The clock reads 8,23
